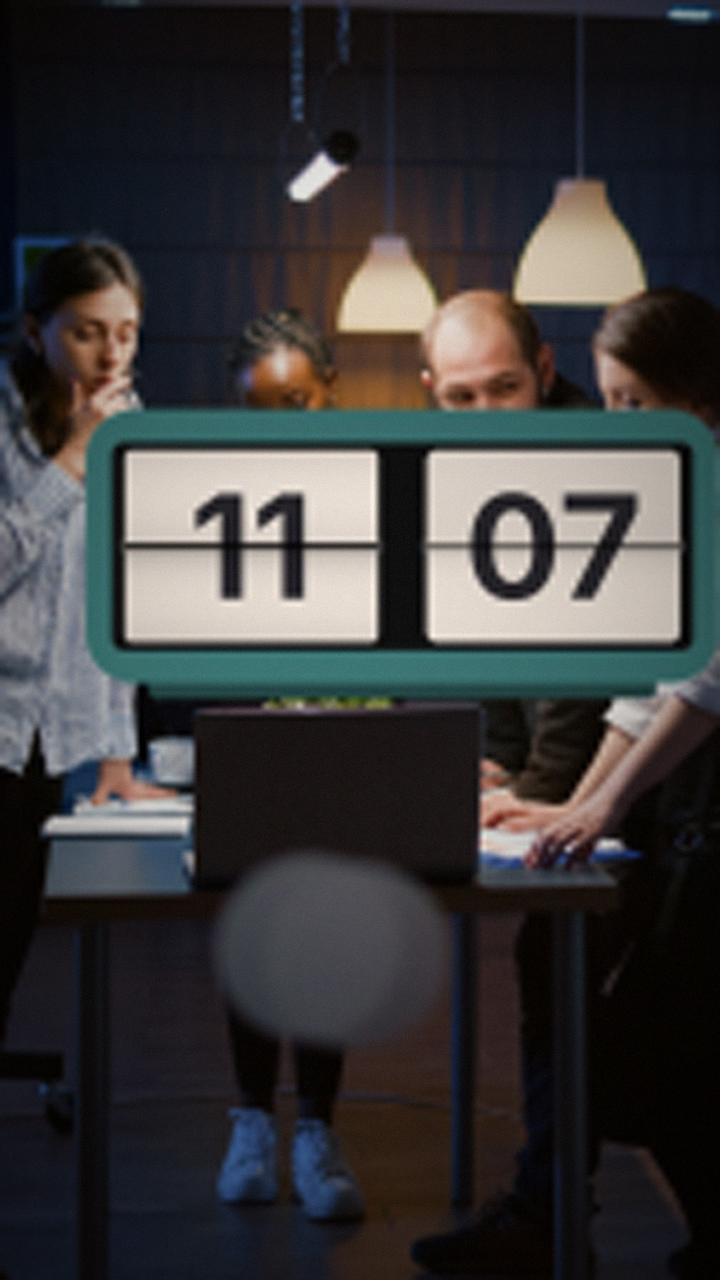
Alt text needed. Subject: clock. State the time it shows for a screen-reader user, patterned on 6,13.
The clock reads 11,07
